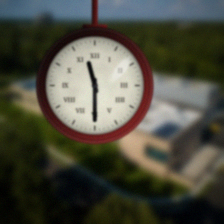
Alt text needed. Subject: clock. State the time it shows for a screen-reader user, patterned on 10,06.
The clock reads 11,30
